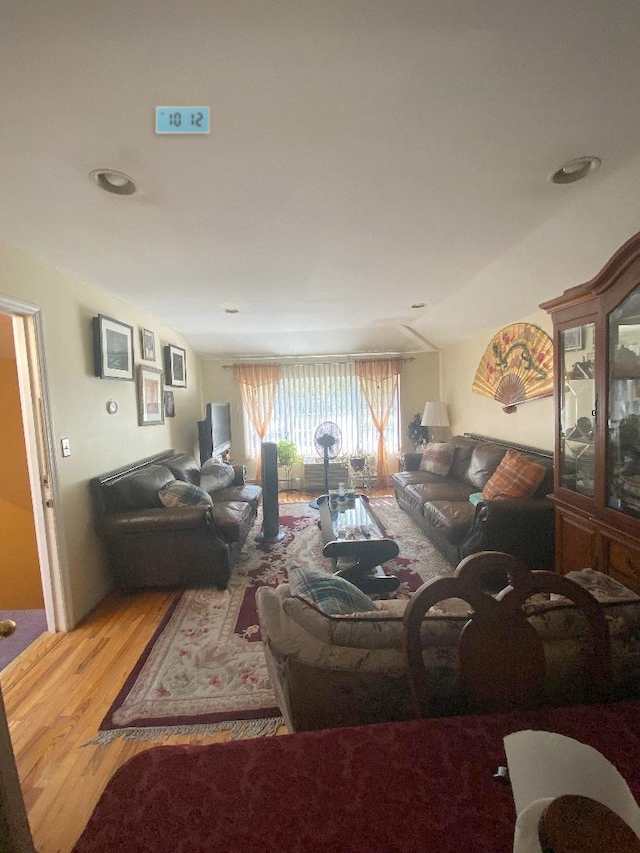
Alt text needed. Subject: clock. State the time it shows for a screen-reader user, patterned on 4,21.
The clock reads 10,12
